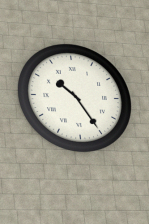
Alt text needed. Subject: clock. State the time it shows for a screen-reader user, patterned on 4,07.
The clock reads 10,25
